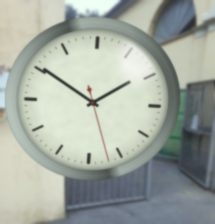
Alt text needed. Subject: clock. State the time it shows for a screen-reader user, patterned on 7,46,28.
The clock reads 1,50,27
